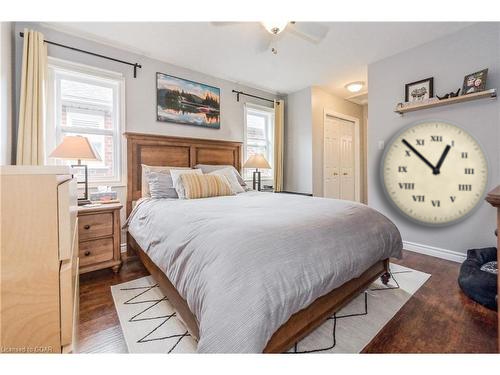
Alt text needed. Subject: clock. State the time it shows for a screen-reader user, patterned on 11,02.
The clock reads 12,52
